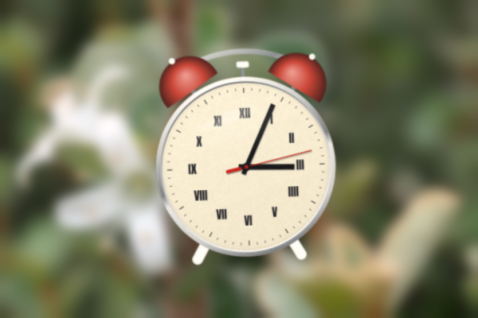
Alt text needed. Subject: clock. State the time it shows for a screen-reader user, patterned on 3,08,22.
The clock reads 3,04,13
